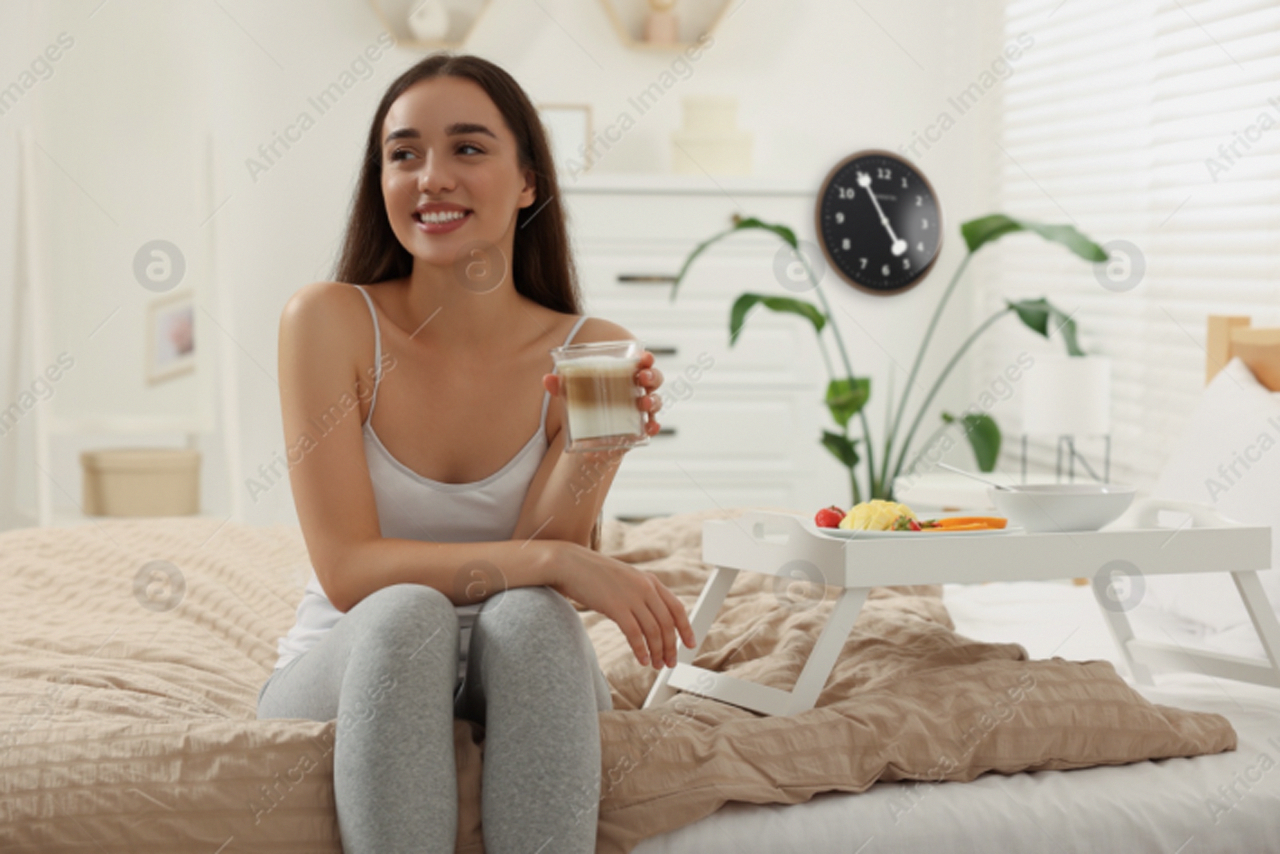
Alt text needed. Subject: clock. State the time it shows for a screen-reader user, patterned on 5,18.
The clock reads 4,55
